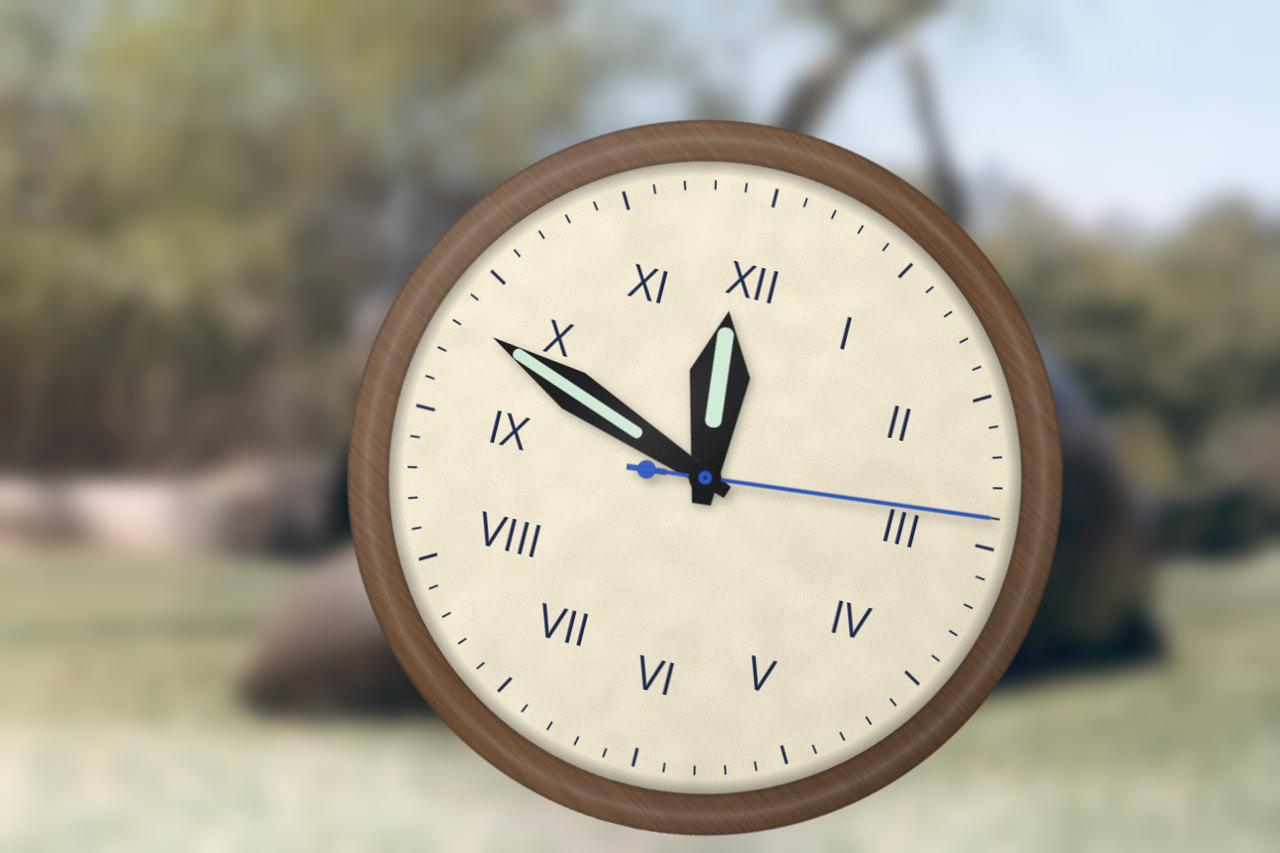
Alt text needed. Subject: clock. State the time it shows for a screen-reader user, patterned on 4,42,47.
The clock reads 11,48,14
